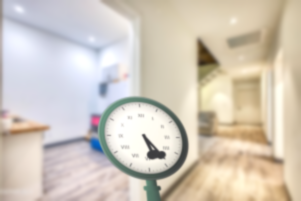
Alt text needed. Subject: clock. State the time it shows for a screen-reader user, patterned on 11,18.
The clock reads 5,24
